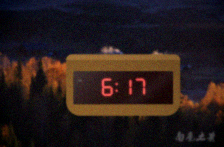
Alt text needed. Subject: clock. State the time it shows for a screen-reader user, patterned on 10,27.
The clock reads 6,17
